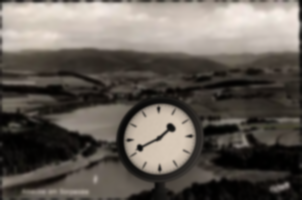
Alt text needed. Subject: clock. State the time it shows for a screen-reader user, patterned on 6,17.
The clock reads 1,41
